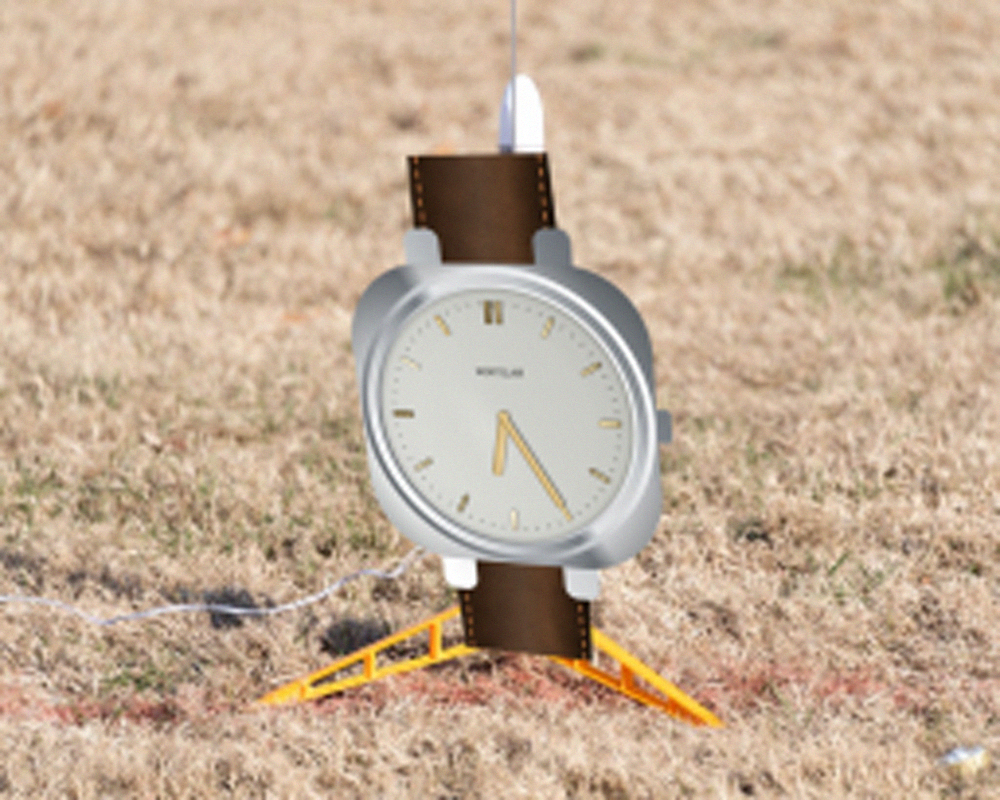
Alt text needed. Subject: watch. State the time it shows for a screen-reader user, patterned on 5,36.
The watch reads 6,25
